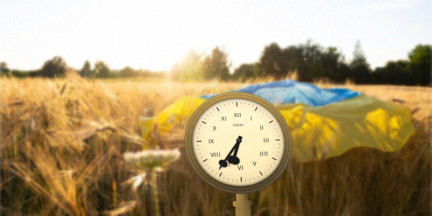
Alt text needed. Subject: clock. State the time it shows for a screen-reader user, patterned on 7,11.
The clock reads 6,36
